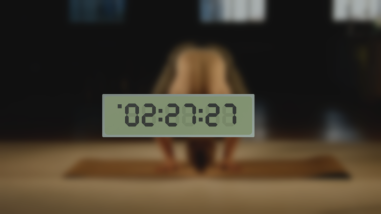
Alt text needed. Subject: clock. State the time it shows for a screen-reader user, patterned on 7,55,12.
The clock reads 2,27,27
